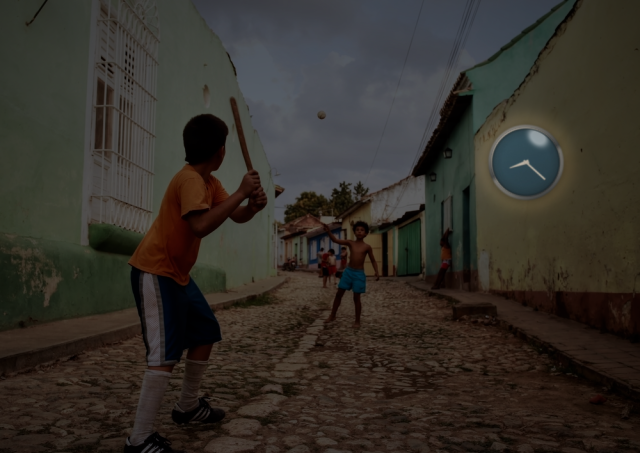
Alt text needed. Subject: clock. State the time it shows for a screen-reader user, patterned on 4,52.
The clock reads 8,22
